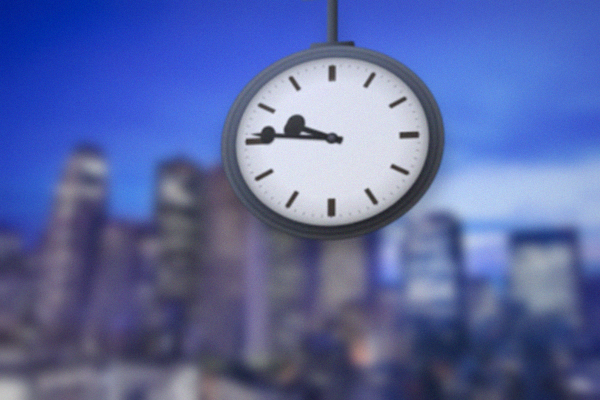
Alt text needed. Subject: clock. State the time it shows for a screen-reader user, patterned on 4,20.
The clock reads 9,46
